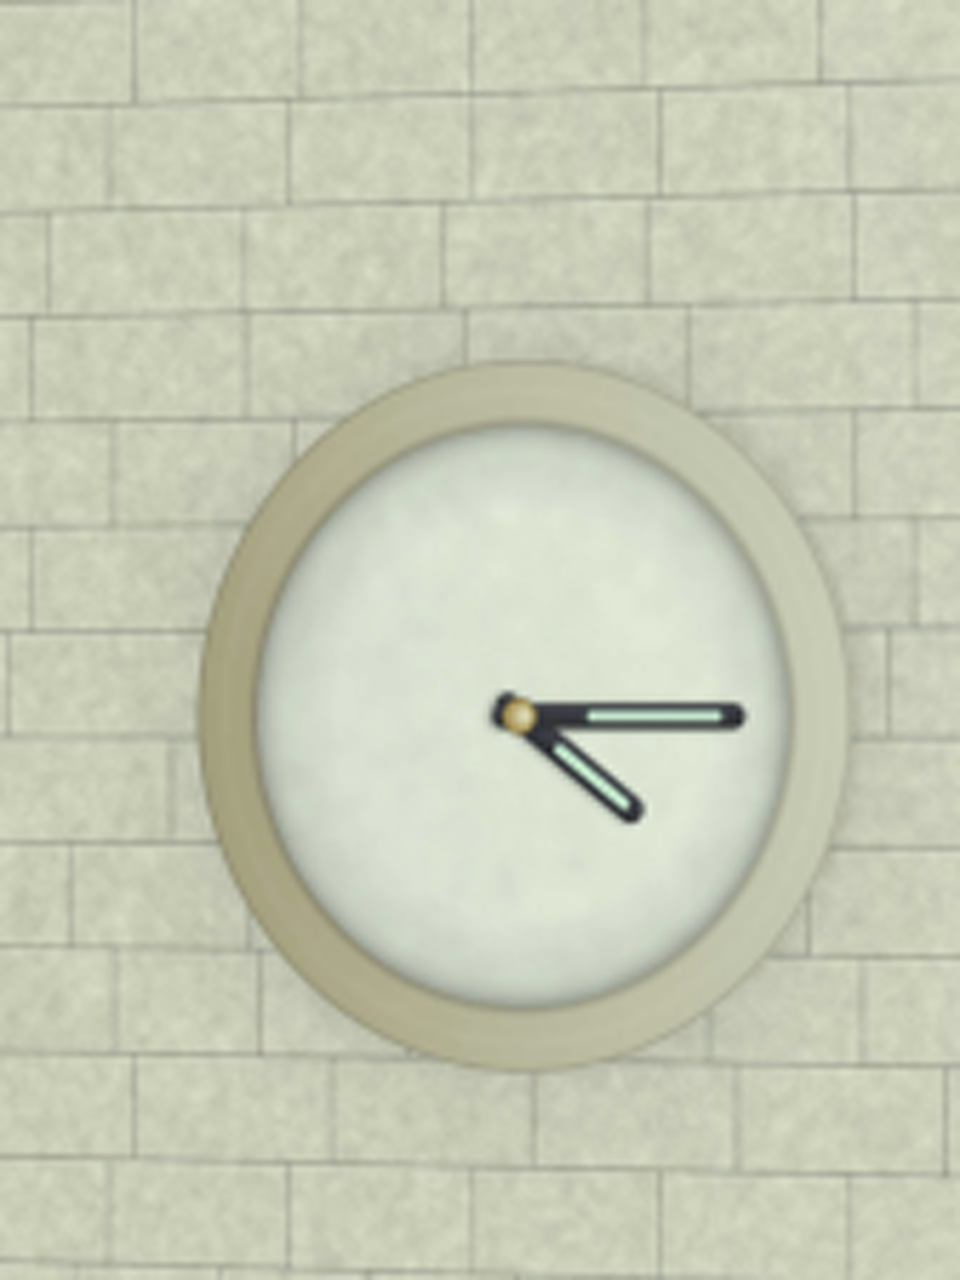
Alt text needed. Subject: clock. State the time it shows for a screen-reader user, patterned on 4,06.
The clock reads 4,15
